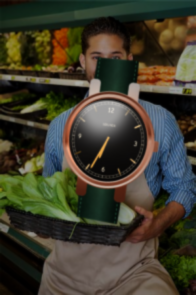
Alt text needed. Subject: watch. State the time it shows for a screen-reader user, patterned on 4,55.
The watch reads 6,34
